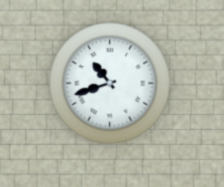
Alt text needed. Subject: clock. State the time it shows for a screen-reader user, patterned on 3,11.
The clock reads 10,42
